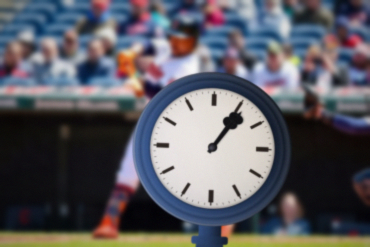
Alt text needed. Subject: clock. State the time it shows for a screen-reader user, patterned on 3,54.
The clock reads 1,06
